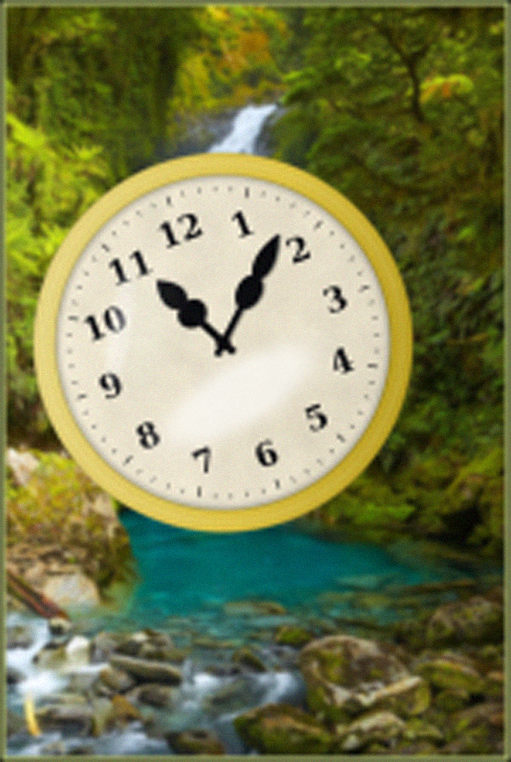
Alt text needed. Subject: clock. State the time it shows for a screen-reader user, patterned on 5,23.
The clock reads 11,08
